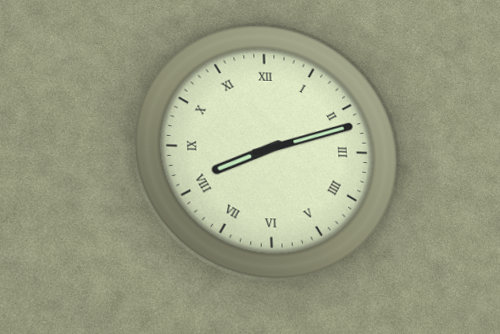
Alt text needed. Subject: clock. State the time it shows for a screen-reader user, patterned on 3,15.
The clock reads 8,12
